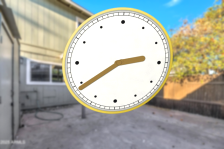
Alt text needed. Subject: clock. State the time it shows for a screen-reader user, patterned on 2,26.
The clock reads 2,39
